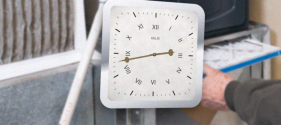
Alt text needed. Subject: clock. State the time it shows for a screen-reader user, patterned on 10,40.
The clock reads 2,43
